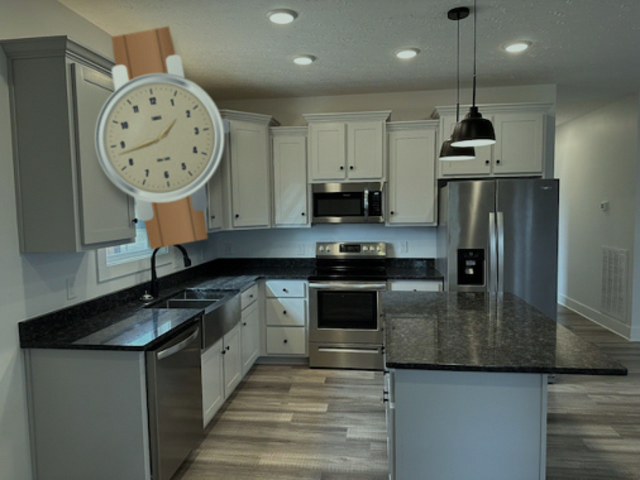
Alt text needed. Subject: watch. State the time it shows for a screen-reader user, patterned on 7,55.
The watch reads 1,43
